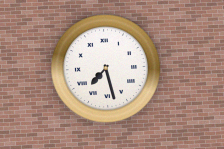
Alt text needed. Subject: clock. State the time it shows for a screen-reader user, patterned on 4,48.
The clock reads 7,28
